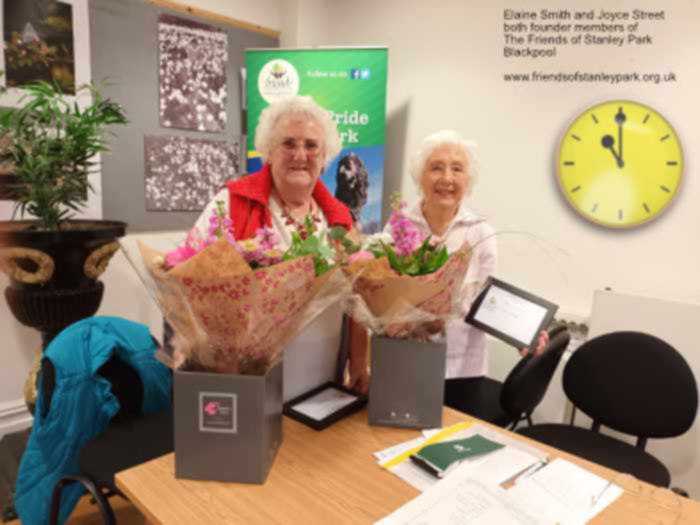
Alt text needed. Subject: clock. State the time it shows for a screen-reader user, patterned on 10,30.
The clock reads 11,00
